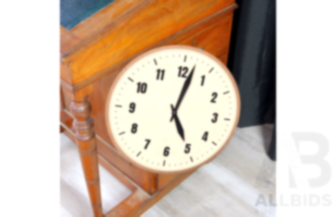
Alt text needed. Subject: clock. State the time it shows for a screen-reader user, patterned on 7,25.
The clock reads 5,02
